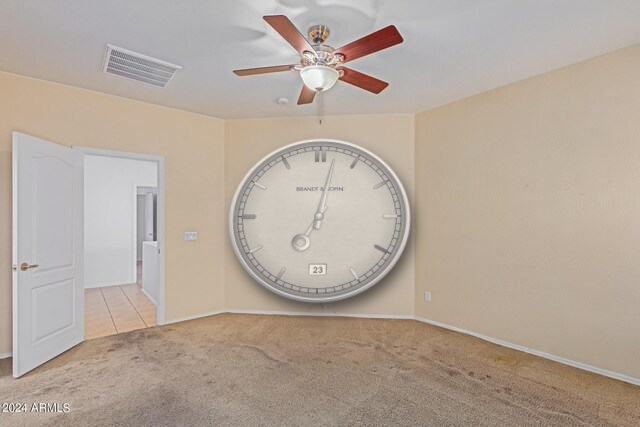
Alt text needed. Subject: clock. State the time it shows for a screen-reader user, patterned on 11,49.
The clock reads 7,02
